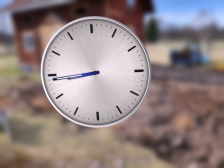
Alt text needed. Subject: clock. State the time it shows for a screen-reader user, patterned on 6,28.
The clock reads 8,44
